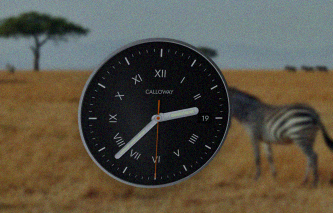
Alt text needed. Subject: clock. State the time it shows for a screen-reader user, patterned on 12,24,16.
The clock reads 2,37,30
